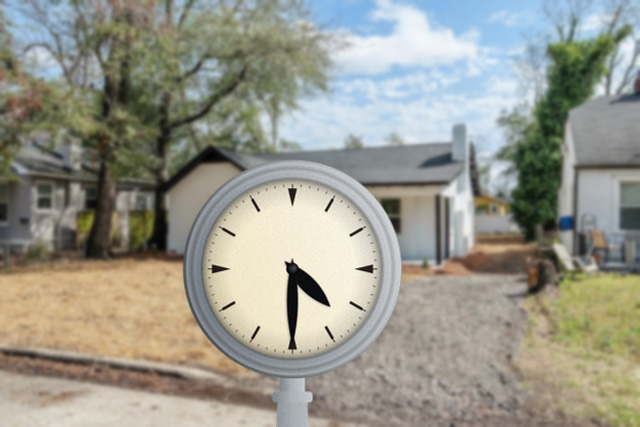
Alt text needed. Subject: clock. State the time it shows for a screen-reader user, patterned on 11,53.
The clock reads 4,30
